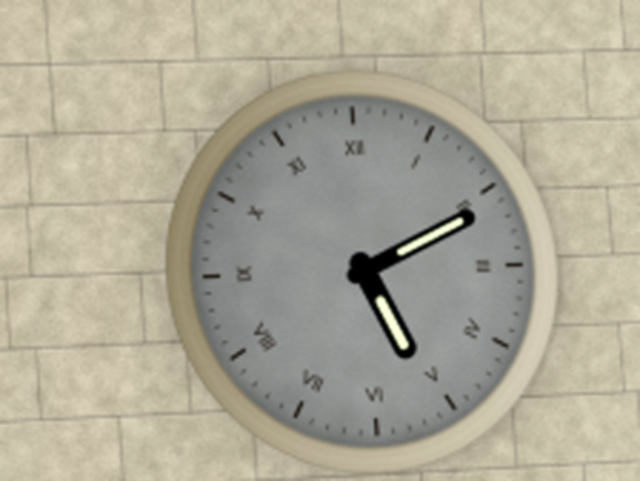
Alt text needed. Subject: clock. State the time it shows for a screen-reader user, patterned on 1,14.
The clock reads 5,11
